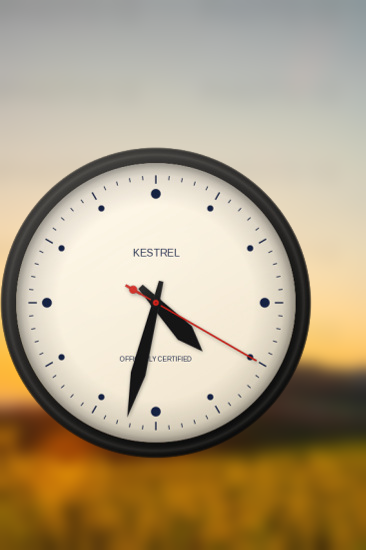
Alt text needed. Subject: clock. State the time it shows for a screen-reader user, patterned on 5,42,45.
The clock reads 4,32,20
